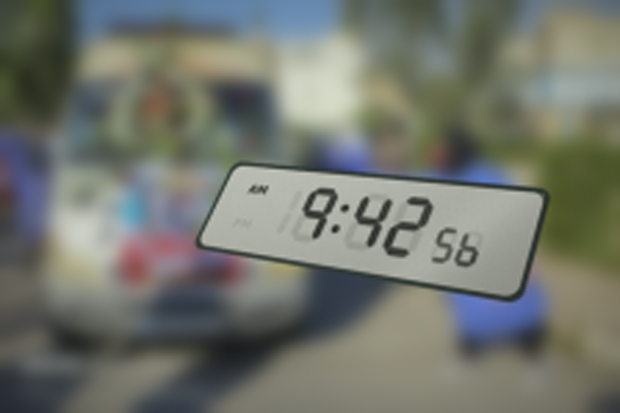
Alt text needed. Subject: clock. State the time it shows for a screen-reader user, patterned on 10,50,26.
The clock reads 9,42,56
